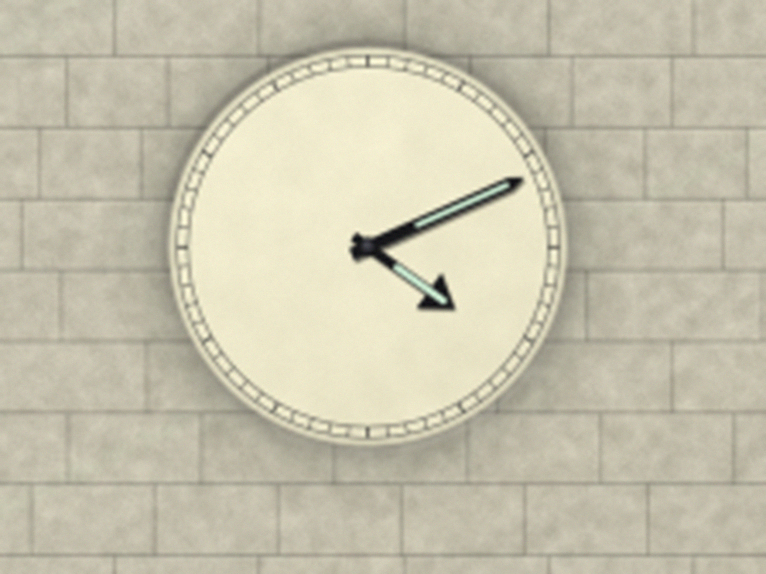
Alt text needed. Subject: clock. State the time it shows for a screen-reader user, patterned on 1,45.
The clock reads 4,11
